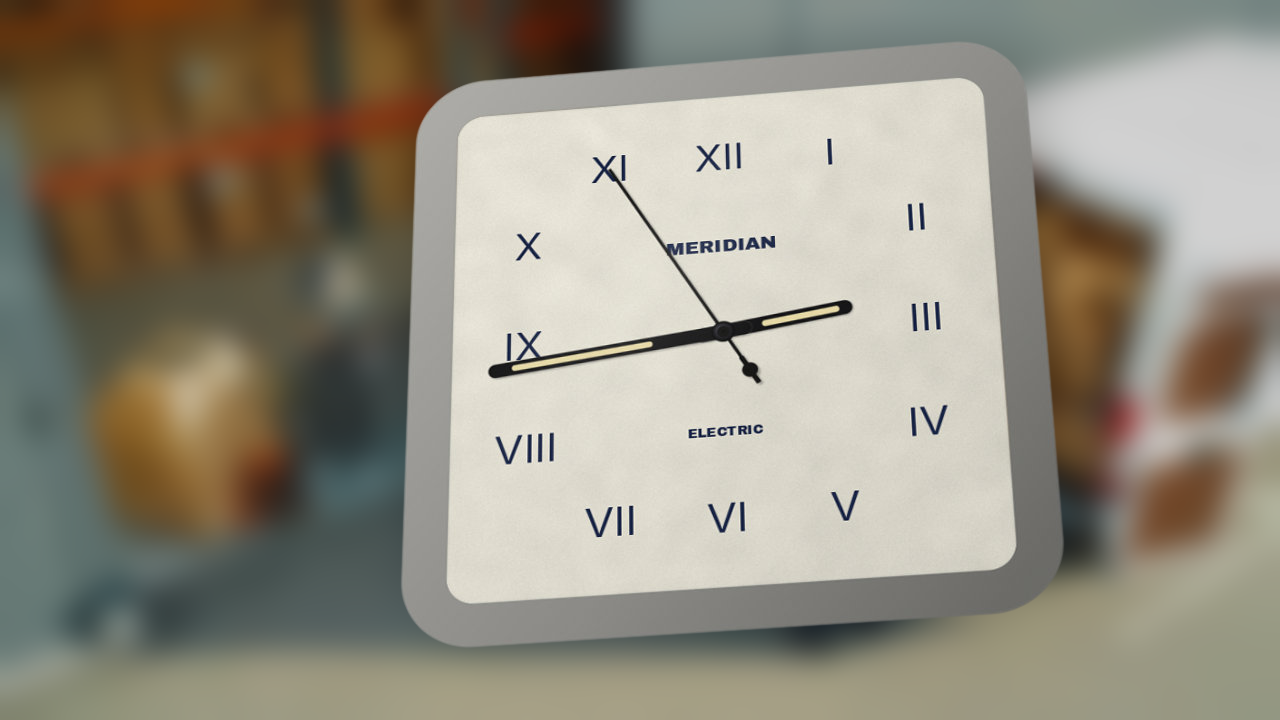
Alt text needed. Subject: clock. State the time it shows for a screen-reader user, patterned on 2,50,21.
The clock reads 2,43,55
